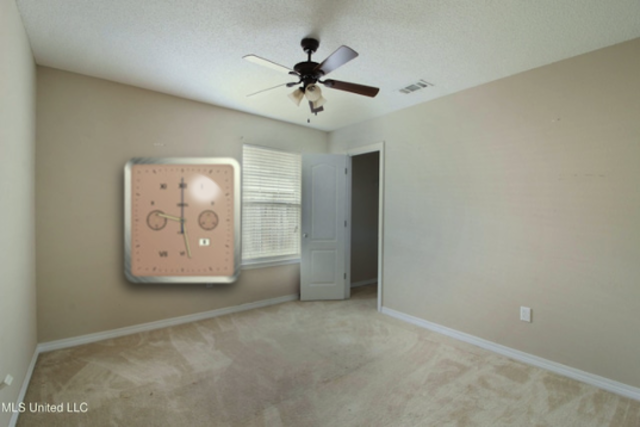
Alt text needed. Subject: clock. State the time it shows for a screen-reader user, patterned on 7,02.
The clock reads 9,28
